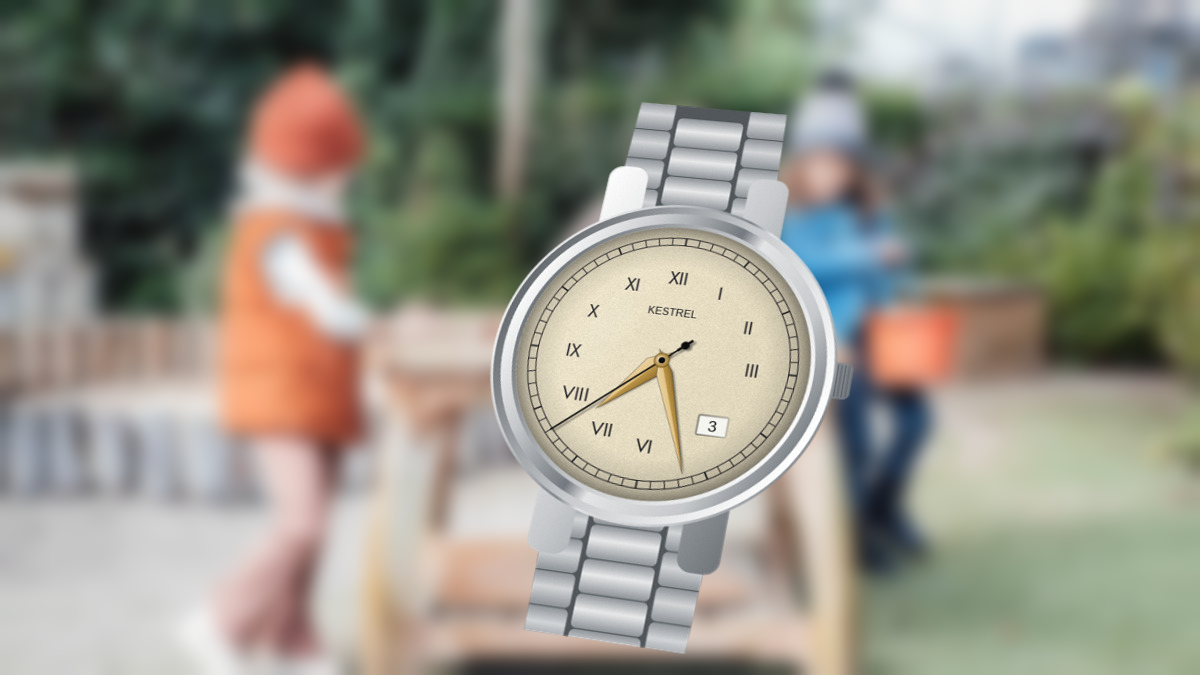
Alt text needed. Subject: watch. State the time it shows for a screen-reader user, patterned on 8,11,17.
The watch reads 7,26,38
